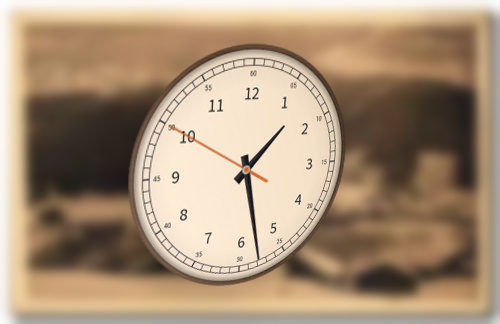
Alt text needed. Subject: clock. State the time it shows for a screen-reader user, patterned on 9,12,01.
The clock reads 1,27,50
